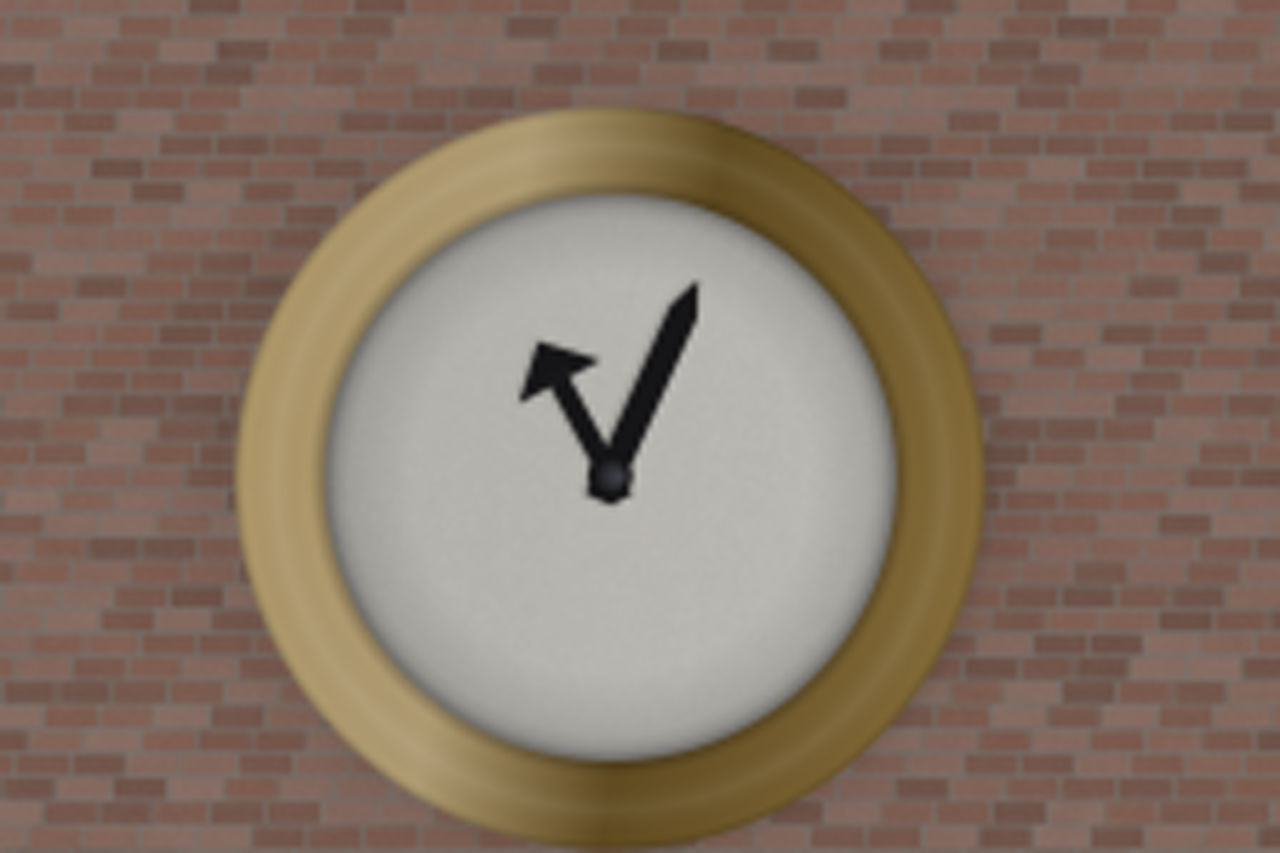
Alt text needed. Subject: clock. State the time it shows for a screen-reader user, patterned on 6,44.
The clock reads 11,04
